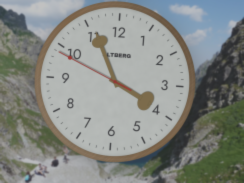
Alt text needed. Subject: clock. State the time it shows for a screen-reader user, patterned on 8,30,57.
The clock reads 3,55,49
